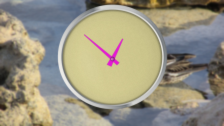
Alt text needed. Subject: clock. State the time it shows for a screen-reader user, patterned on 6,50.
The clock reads 12,52
